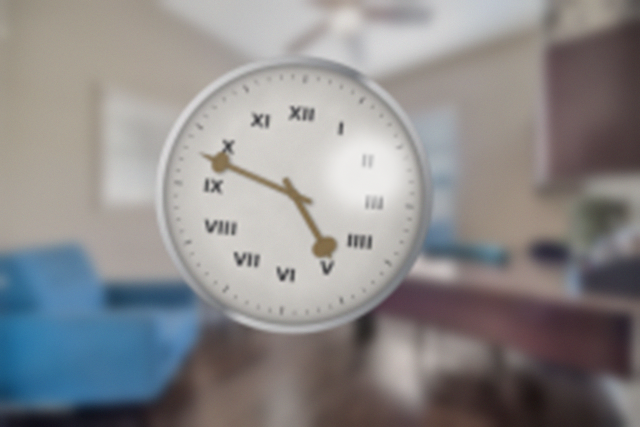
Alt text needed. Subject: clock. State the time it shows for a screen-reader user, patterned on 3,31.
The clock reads 4,48
